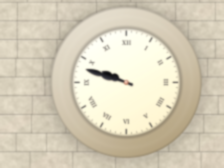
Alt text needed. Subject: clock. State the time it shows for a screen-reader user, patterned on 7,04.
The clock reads 9,48
